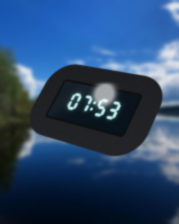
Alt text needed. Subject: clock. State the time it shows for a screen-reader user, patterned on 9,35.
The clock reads 7,53
